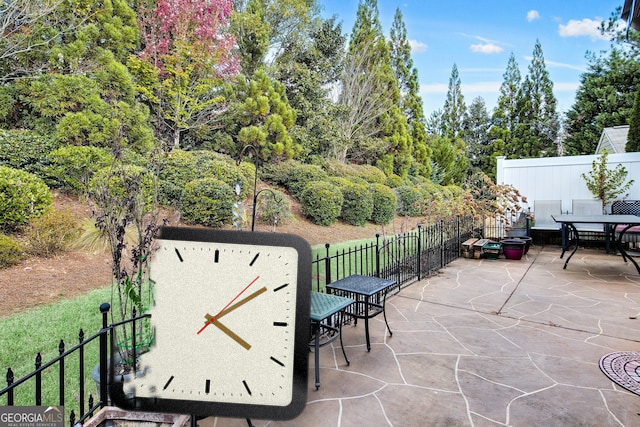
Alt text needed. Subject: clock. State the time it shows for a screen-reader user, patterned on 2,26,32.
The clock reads 4,09,07
